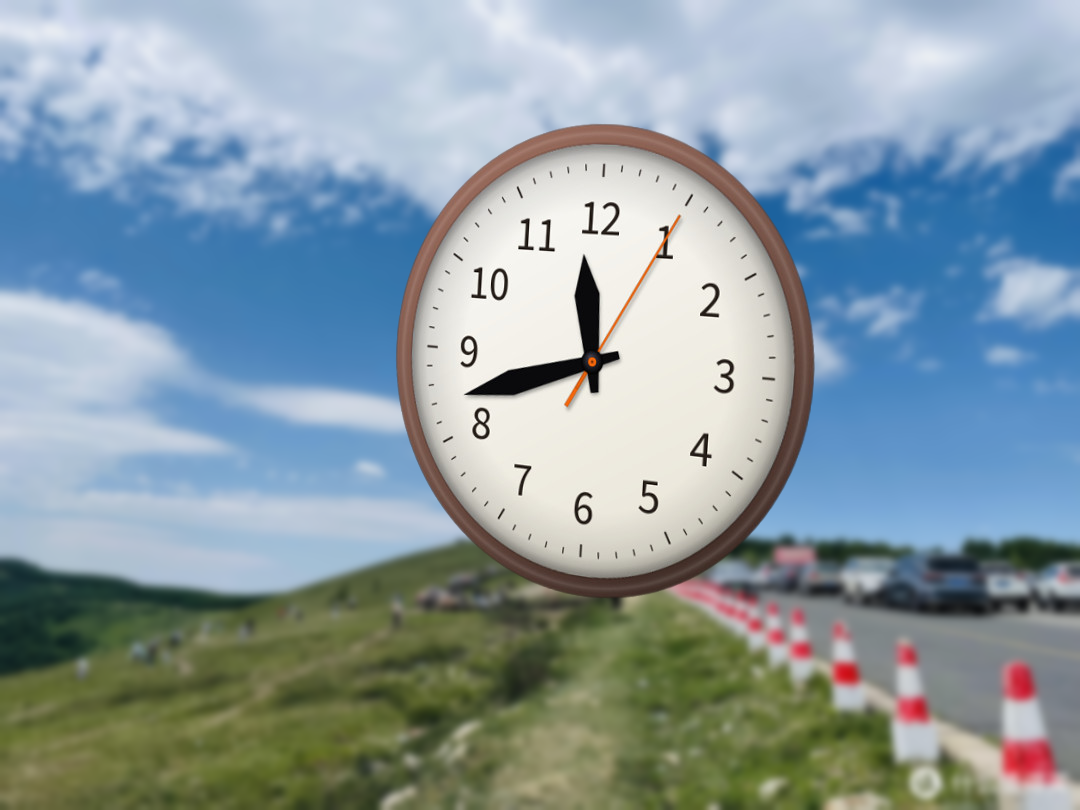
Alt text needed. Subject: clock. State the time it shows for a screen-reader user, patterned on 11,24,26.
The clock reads 11,42,05
